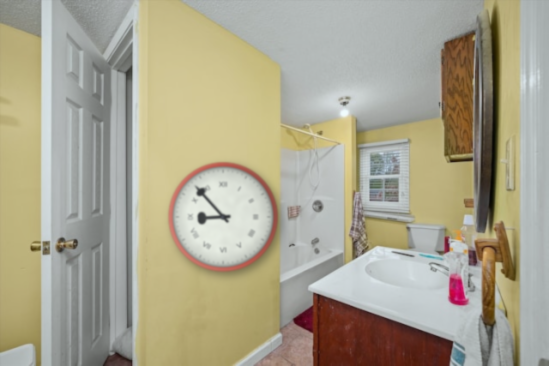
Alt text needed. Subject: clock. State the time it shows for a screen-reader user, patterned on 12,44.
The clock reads 8,53
